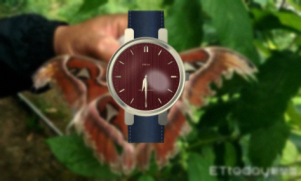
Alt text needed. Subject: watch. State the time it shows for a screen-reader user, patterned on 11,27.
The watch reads 6,30
